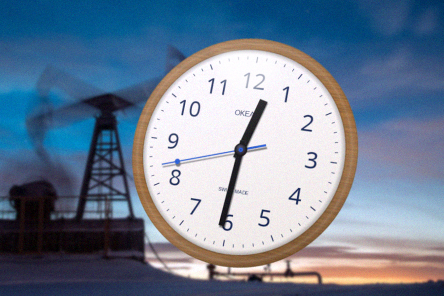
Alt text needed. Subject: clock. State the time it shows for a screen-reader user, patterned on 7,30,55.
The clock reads 12,30,42
